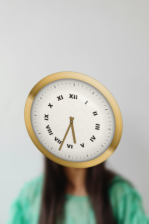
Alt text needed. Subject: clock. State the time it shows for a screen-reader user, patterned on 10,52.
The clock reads 5,33
